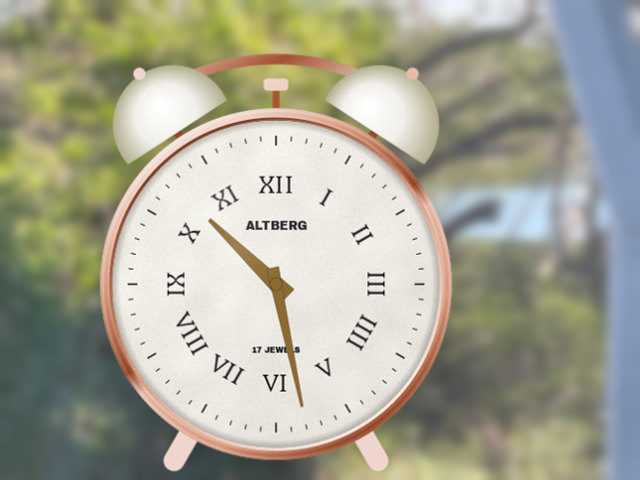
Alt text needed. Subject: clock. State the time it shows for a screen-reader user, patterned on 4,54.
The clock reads 10,28
